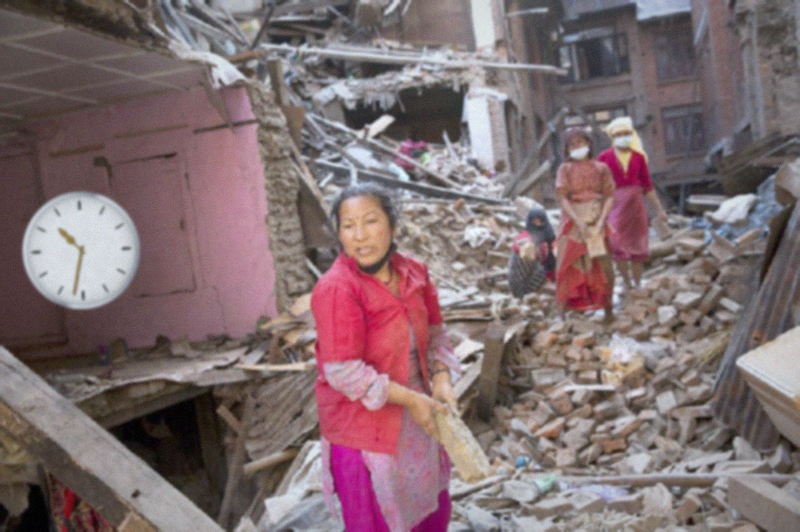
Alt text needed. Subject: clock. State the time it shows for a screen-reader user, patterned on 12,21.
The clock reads 10,32
